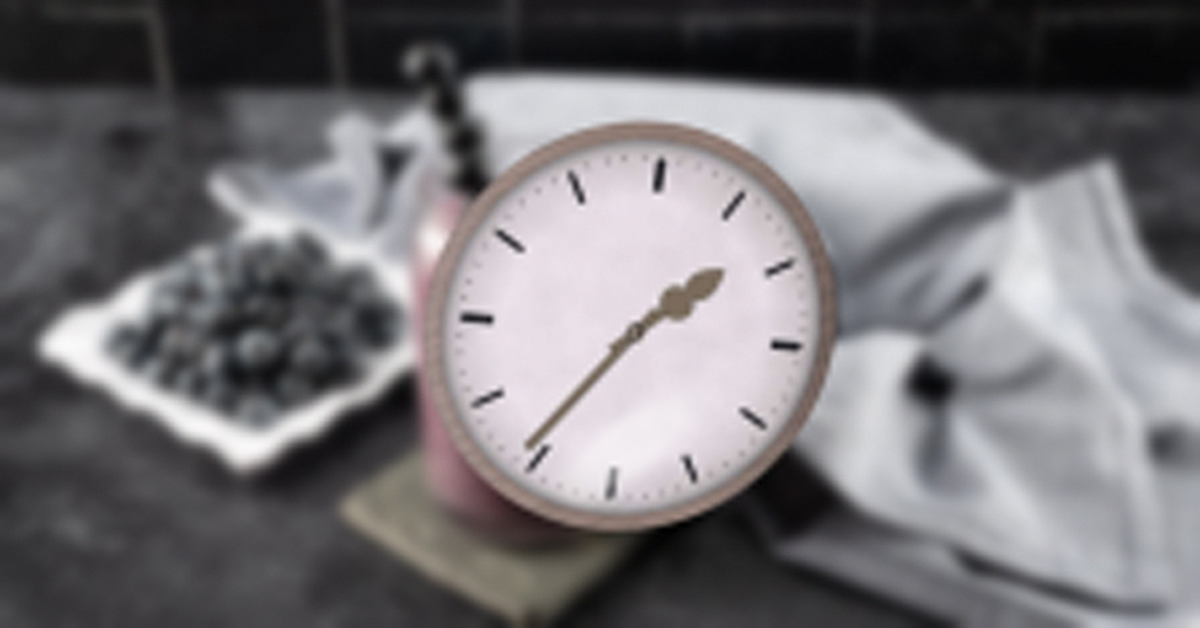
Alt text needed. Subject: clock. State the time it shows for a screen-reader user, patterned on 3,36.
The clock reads 1,36
